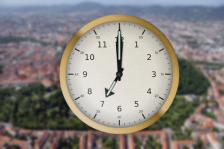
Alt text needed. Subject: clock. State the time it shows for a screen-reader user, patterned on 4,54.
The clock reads 7,00
